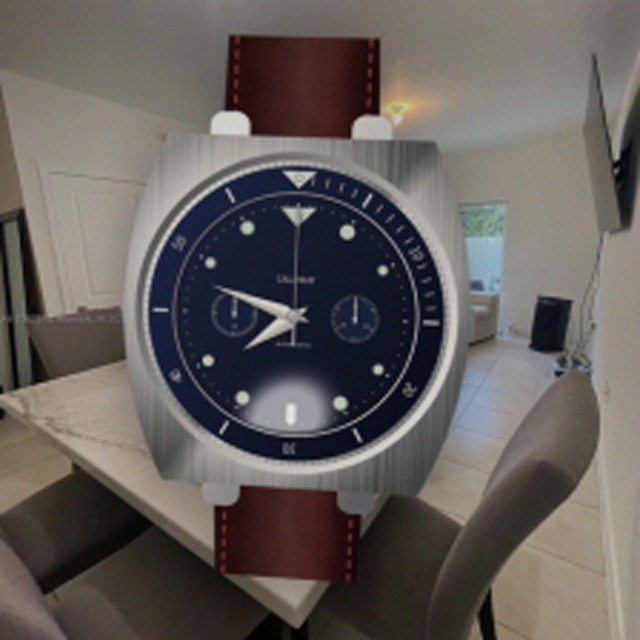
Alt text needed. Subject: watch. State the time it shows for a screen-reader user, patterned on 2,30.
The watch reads 7,48
